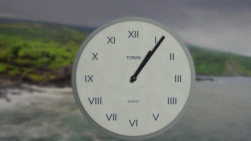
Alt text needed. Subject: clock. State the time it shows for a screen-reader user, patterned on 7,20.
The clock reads 1,06
